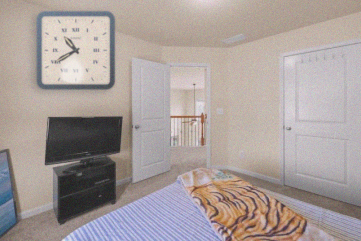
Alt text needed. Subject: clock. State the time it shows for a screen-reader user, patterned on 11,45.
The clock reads 10,40
